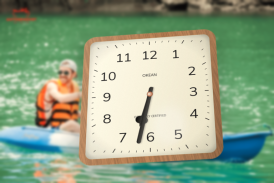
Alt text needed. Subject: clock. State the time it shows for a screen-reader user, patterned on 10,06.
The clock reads 6,32
